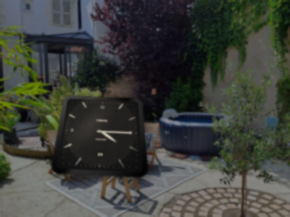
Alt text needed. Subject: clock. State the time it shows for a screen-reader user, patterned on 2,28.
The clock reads 4,15
